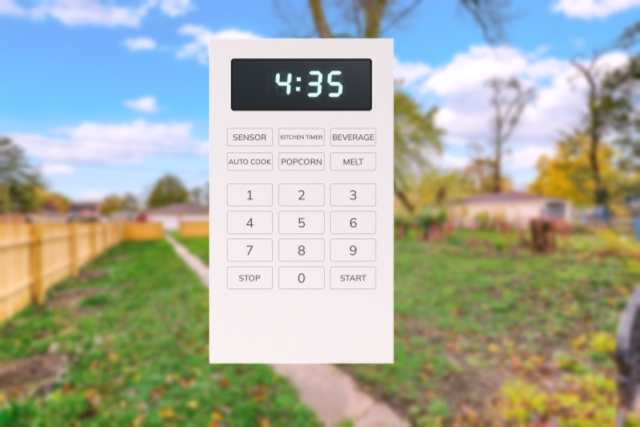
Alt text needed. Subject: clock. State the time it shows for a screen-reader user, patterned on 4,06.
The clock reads 4,35
